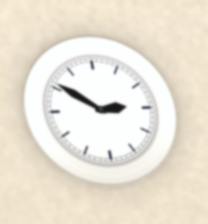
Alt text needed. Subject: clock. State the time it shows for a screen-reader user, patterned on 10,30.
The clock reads 2,51
